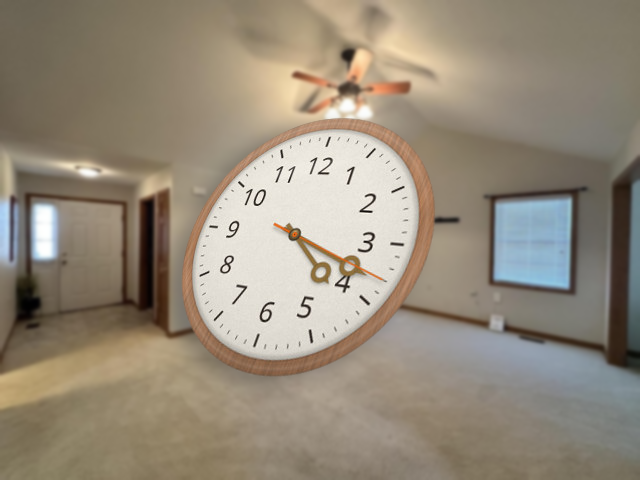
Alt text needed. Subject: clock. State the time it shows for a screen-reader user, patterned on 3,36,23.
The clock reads 4,18,18
